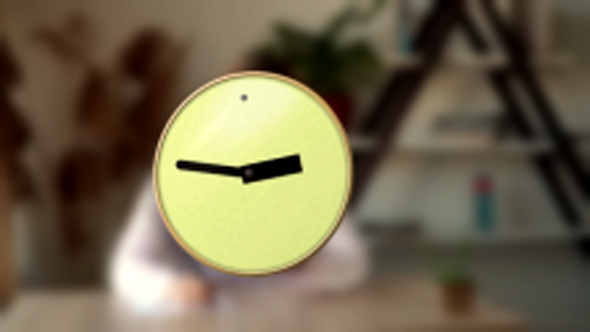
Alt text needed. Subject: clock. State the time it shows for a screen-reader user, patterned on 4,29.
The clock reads 2,47
